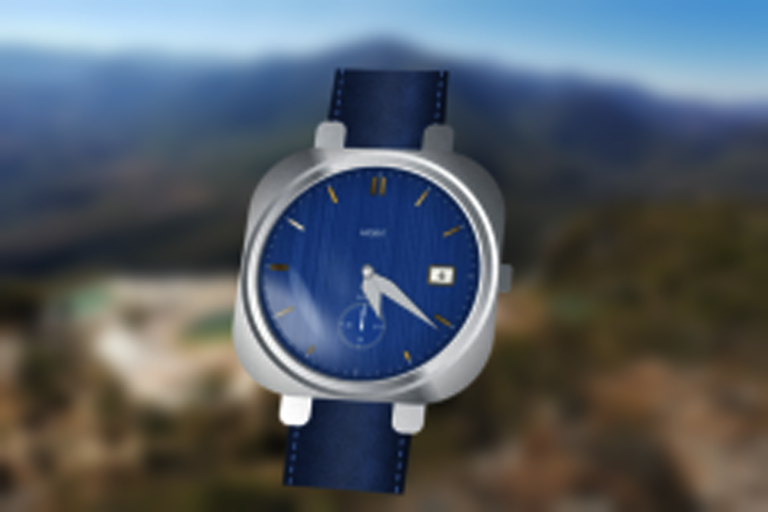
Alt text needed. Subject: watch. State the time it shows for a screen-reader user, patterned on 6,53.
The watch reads 5,21
